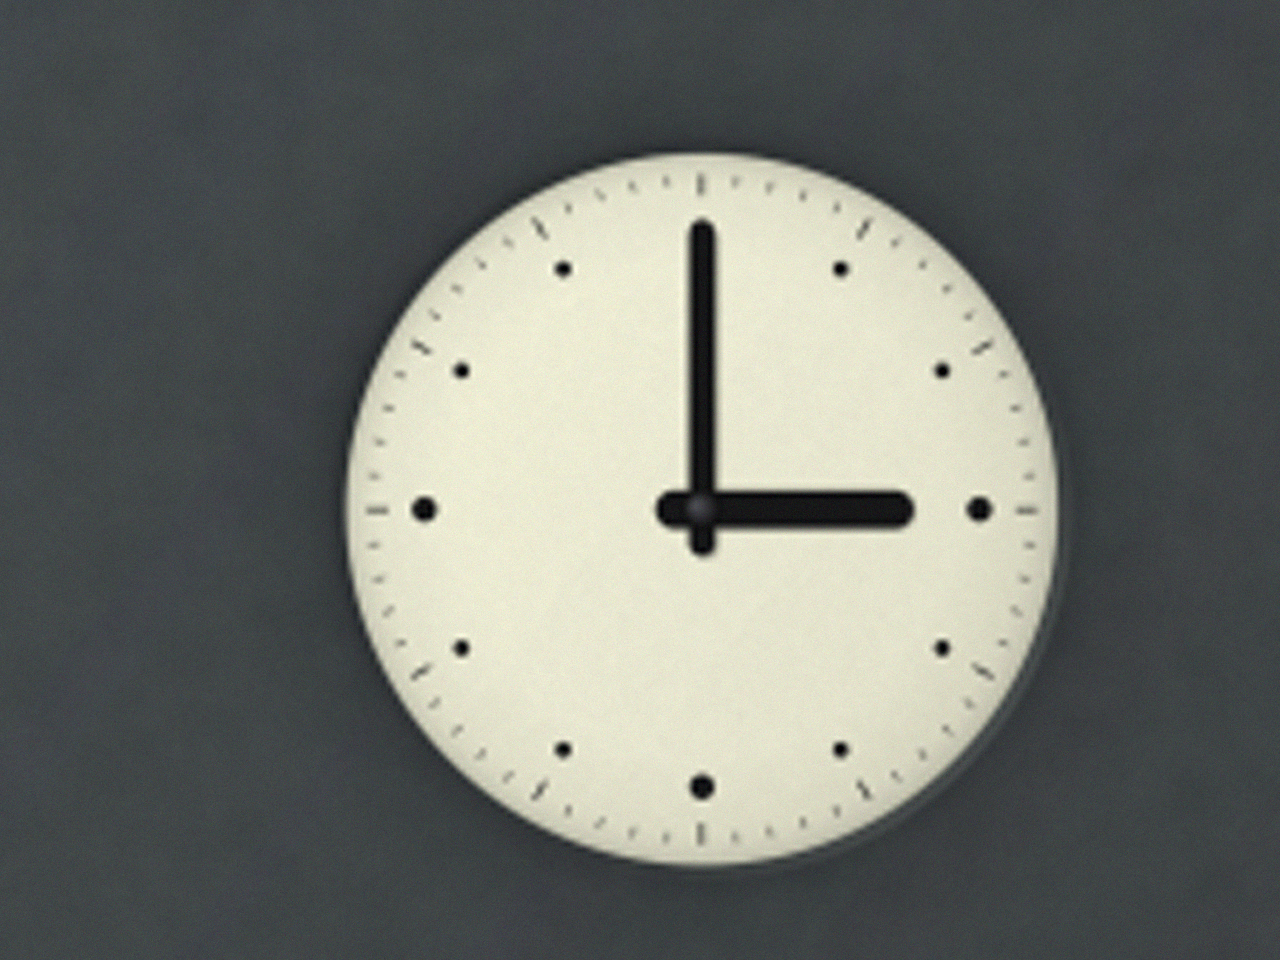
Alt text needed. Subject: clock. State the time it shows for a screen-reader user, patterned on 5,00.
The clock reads 3,00
